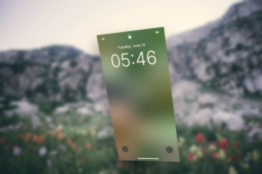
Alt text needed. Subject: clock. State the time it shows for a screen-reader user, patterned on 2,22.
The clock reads 5,46
